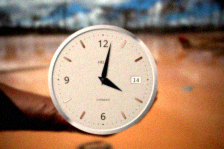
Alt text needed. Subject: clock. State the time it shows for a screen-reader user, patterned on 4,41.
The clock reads 4,02
